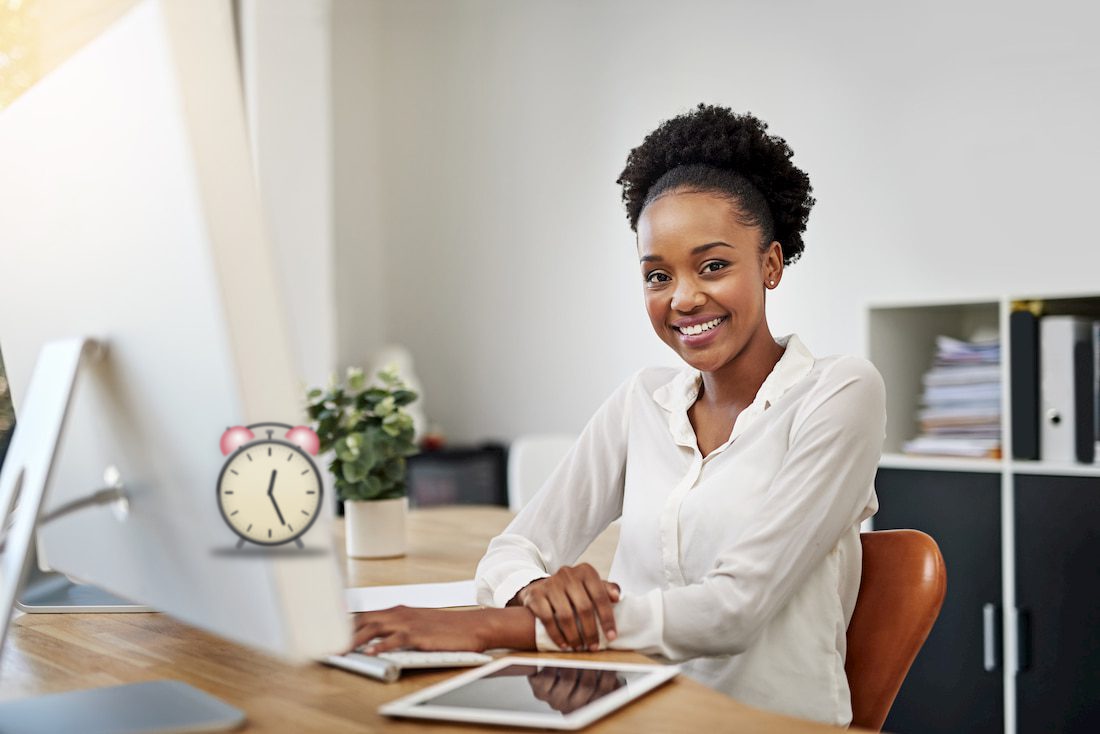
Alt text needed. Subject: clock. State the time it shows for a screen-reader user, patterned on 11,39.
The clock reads 12,26
